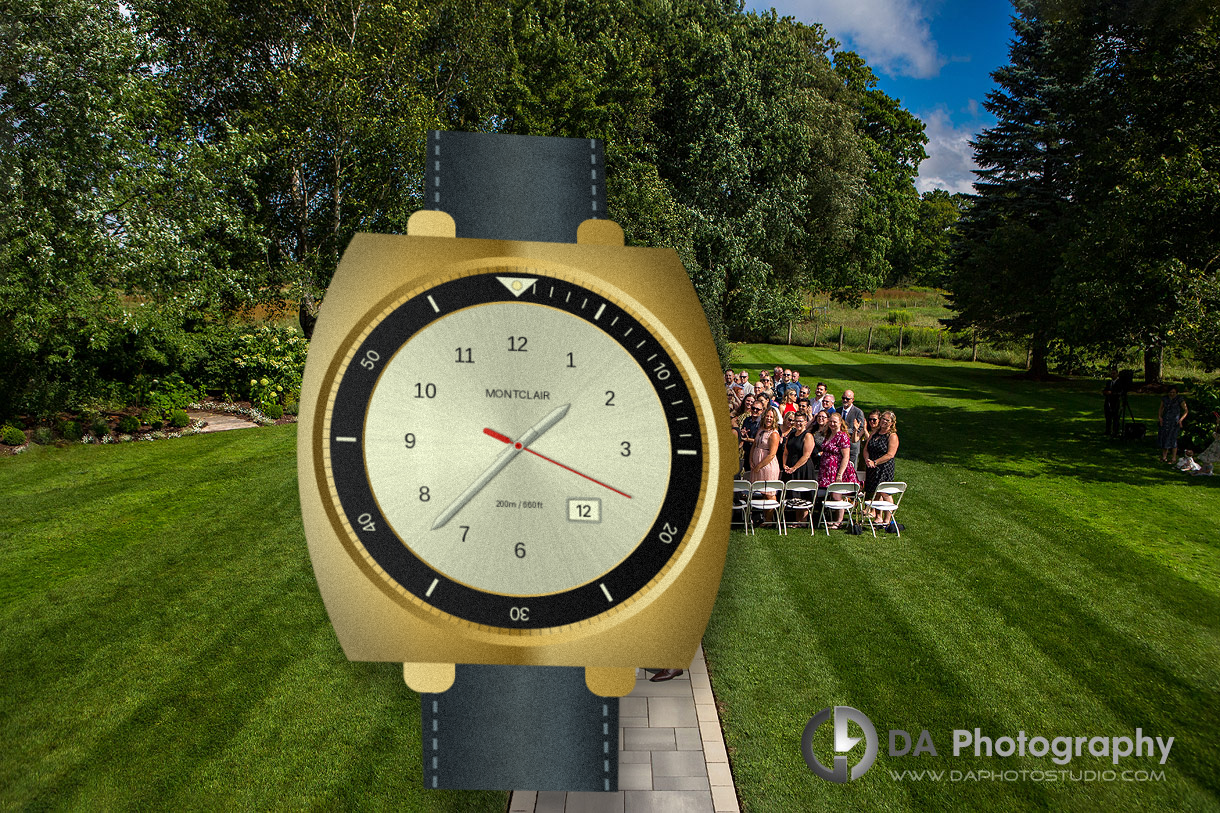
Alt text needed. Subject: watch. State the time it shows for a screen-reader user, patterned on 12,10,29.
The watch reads 1,37,19
